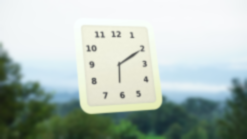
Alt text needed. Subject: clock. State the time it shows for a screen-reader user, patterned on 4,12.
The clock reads 6,10
